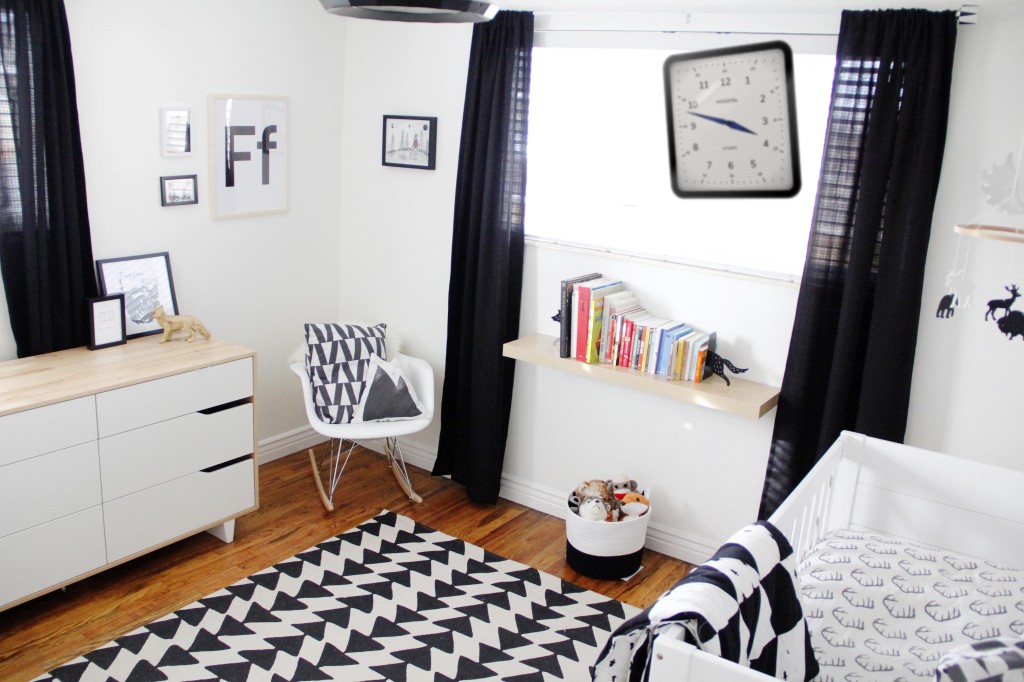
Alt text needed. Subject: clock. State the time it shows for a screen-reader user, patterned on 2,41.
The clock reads 3,48
